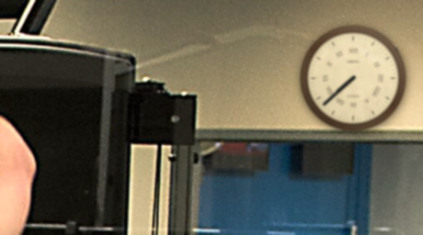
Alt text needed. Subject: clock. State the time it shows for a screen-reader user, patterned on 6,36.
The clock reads 7,38
